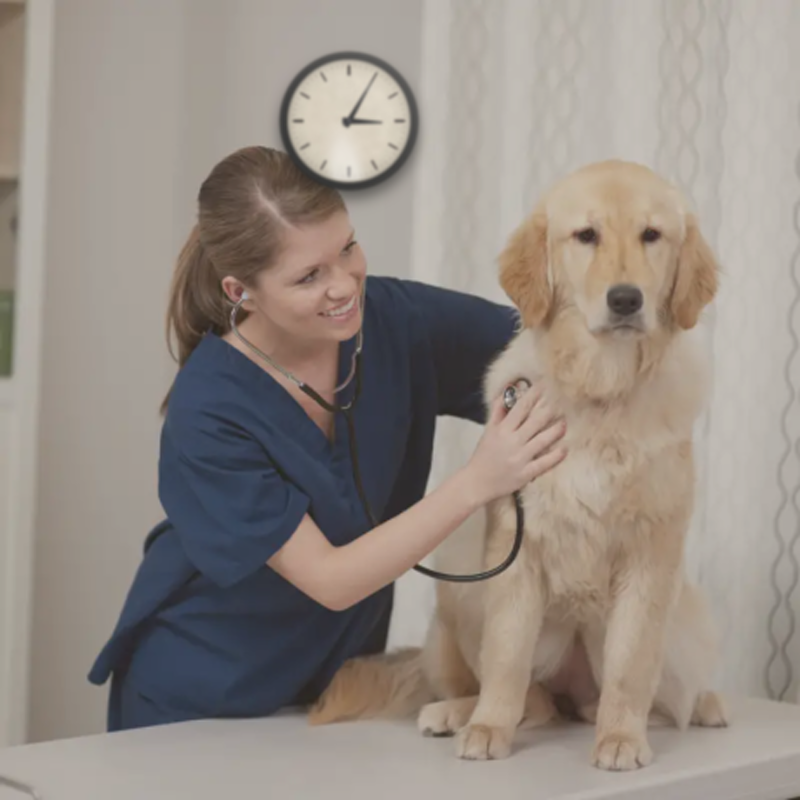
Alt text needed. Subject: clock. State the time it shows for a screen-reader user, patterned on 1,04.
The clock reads 3,05
